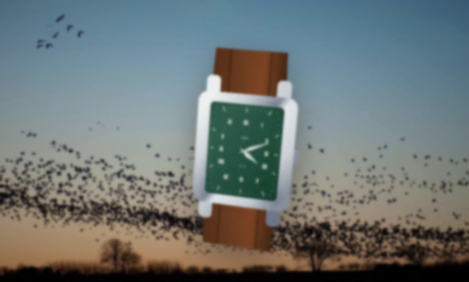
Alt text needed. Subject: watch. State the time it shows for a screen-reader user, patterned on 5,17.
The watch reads 4,11
